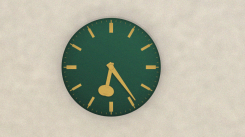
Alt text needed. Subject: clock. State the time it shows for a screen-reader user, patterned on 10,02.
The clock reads 6,24
